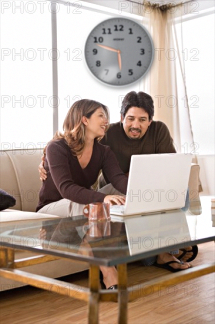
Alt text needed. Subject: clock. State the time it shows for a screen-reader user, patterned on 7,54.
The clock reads 5,48
